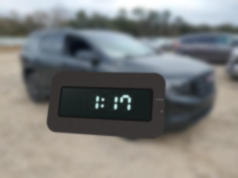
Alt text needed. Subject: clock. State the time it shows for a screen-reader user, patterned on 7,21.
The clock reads 1,17
